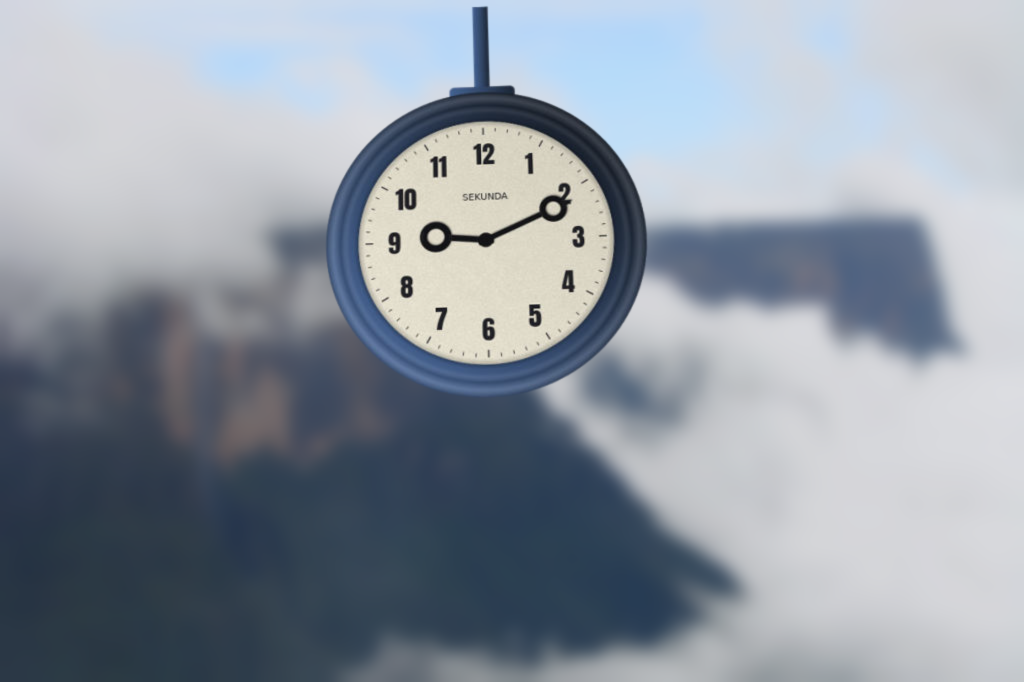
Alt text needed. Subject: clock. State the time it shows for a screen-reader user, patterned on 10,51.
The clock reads 9,11
